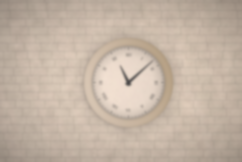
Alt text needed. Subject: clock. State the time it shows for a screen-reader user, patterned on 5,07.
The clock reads 11,08
